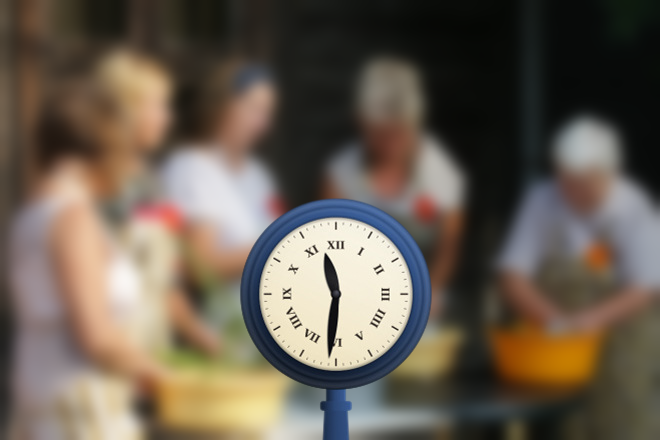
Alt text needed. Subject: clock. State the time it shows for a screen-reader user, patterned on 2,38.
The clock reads 11,31
